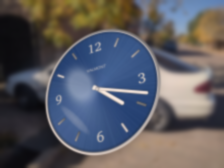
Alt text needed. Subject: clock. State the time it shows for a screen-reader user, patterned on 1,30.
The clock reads 4,18
